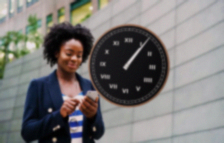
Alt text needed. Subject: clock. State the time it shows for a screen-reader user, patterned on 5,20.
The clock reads 1,06
